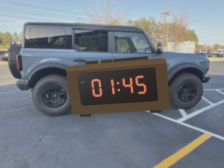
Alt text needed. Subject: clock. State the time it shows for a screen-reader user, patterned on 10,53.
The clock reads 1,45
